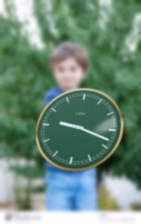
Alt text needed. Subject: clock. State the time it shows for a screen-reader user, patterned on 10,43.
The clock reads 9,18
